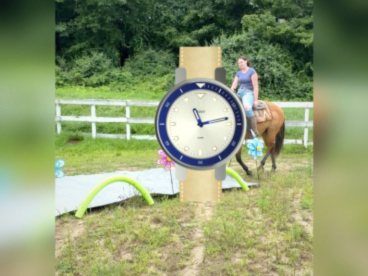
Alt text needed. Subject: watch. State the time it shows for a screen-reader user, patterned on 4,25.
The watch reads 11,13
